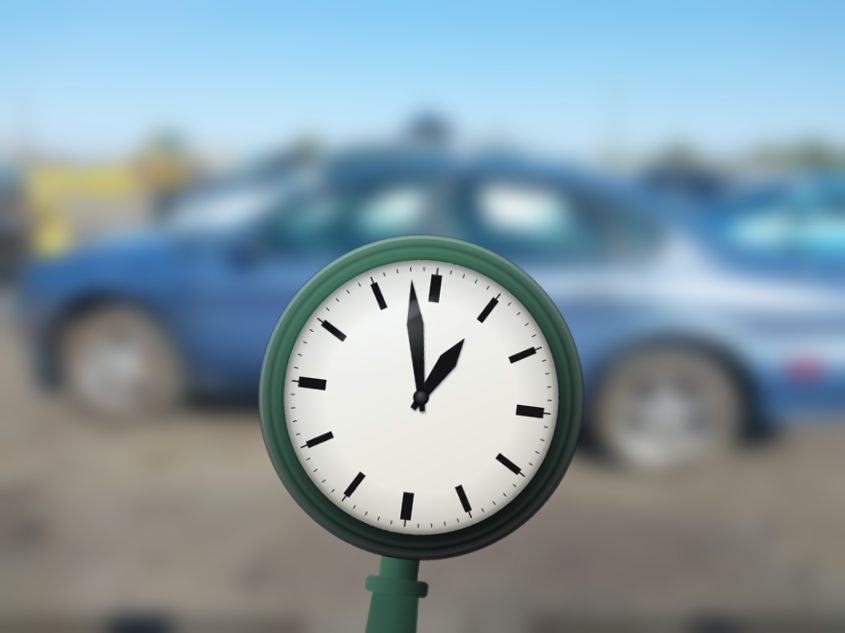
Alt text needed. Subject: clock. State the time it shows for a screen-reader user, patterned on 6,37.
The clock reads 12,58
